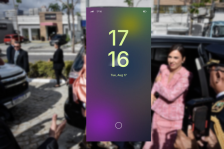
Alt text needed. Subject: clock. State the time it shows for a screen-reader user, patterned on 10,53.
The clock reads 17,16
